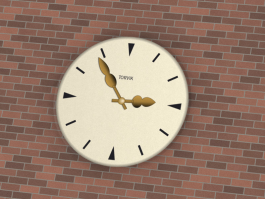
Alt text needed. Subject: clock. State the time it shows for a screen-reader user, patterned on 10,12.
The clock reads 2,54
